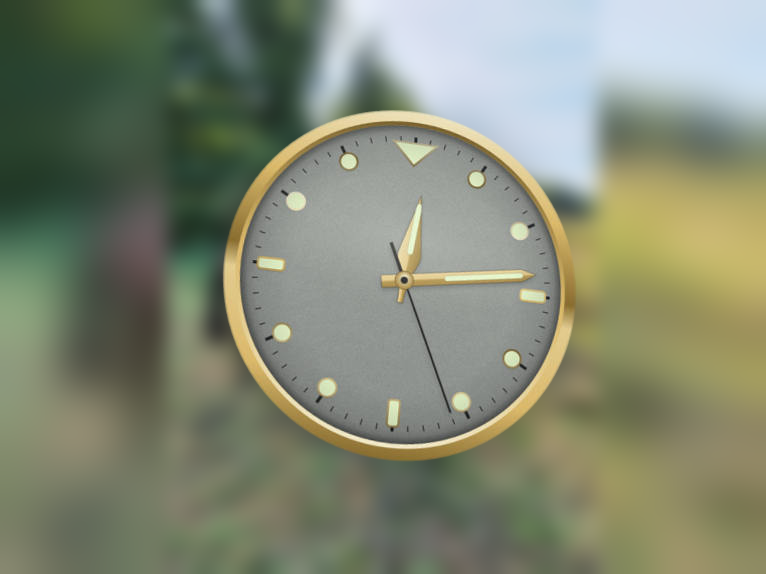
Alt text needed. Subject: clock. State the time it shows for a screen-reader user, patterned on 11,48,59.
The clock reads 12,13,26
